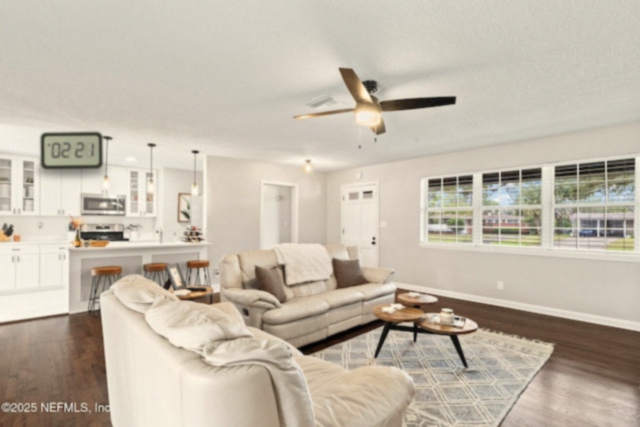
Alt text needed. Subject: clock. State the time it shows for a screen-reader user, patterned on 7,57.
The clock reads 2,21
